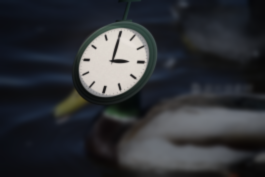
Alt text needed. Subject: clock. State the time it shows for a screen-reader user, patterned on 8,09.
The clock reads 3,00
